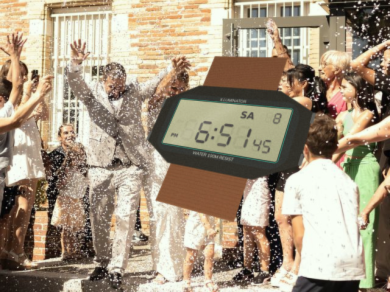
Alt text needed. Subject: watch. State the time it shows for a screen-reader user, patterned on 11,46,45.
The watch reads 6,51,45
